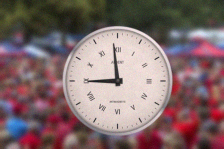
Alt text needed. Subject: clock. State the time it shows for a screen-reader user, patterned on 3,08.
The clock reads 8,59
